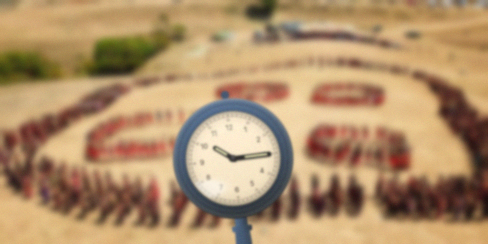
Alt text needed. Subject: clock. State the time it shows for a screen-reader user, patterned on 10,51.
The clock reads 10,15
